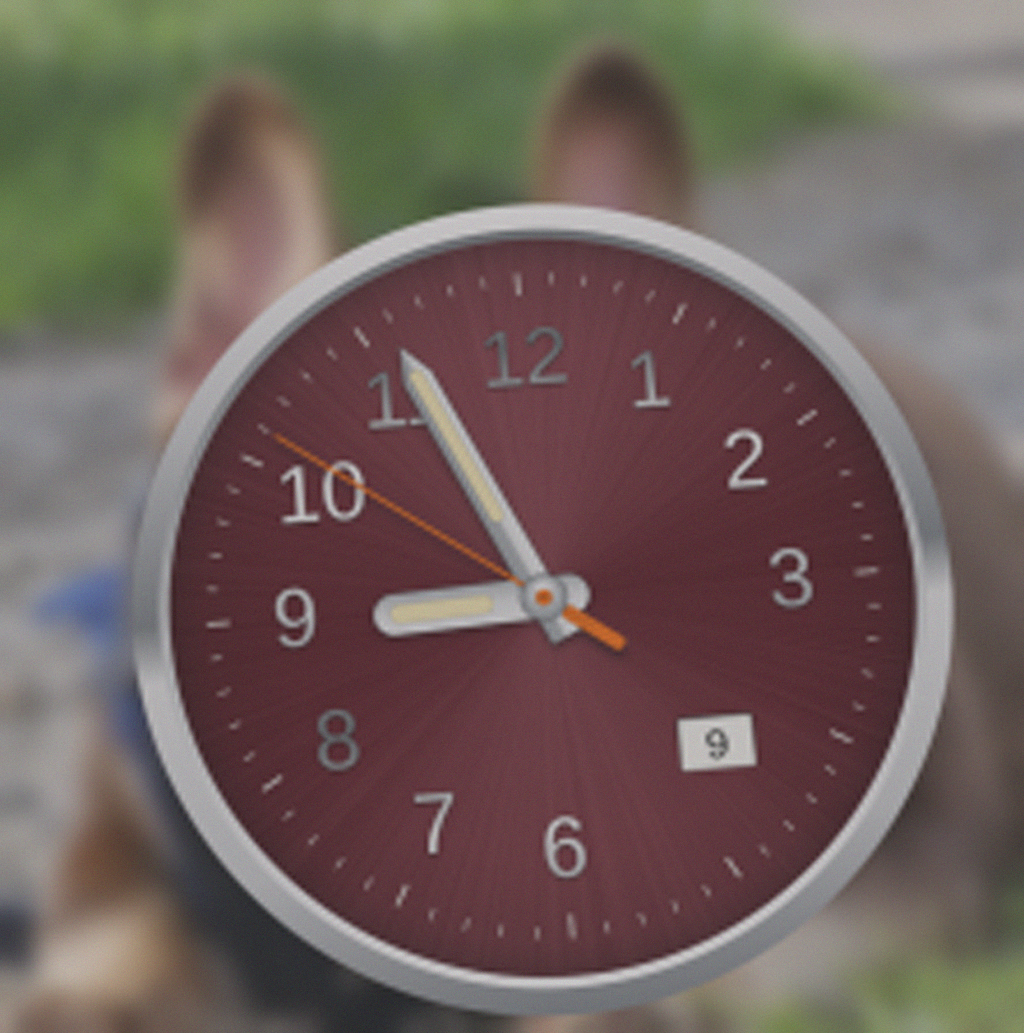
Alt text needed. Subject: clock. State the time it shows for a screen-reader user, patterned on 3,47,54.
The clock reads 8,55,51
